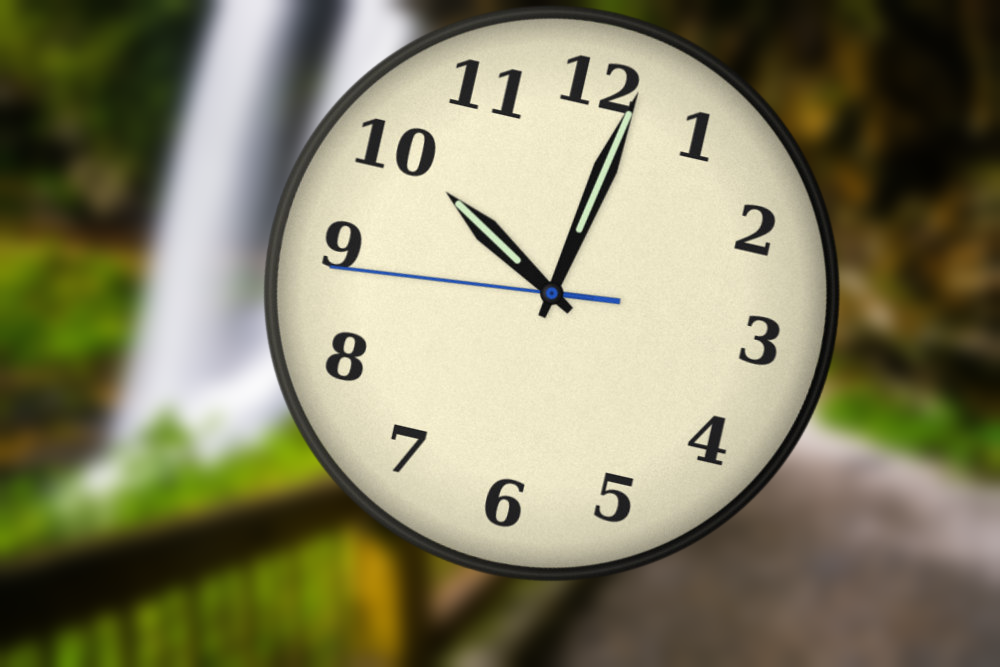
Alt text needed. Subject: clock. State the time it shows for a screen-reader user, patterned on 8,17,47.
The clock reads 10,01,44
